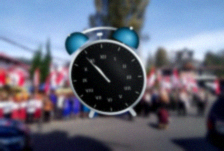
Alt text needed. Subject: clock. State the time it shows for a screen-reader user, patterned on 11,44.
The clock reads 10,54
